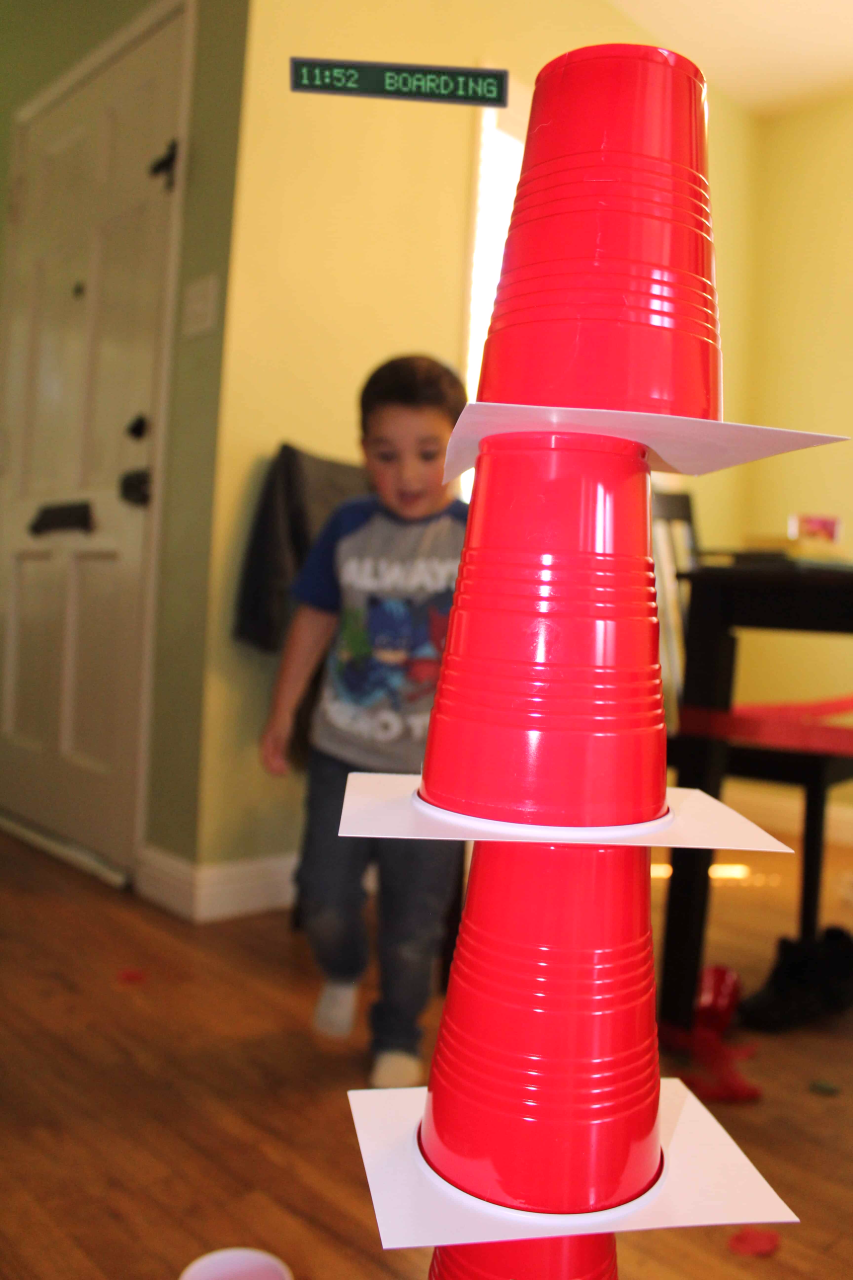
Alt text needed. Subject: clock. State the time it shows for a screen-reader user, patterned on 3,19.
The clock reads 11,52
